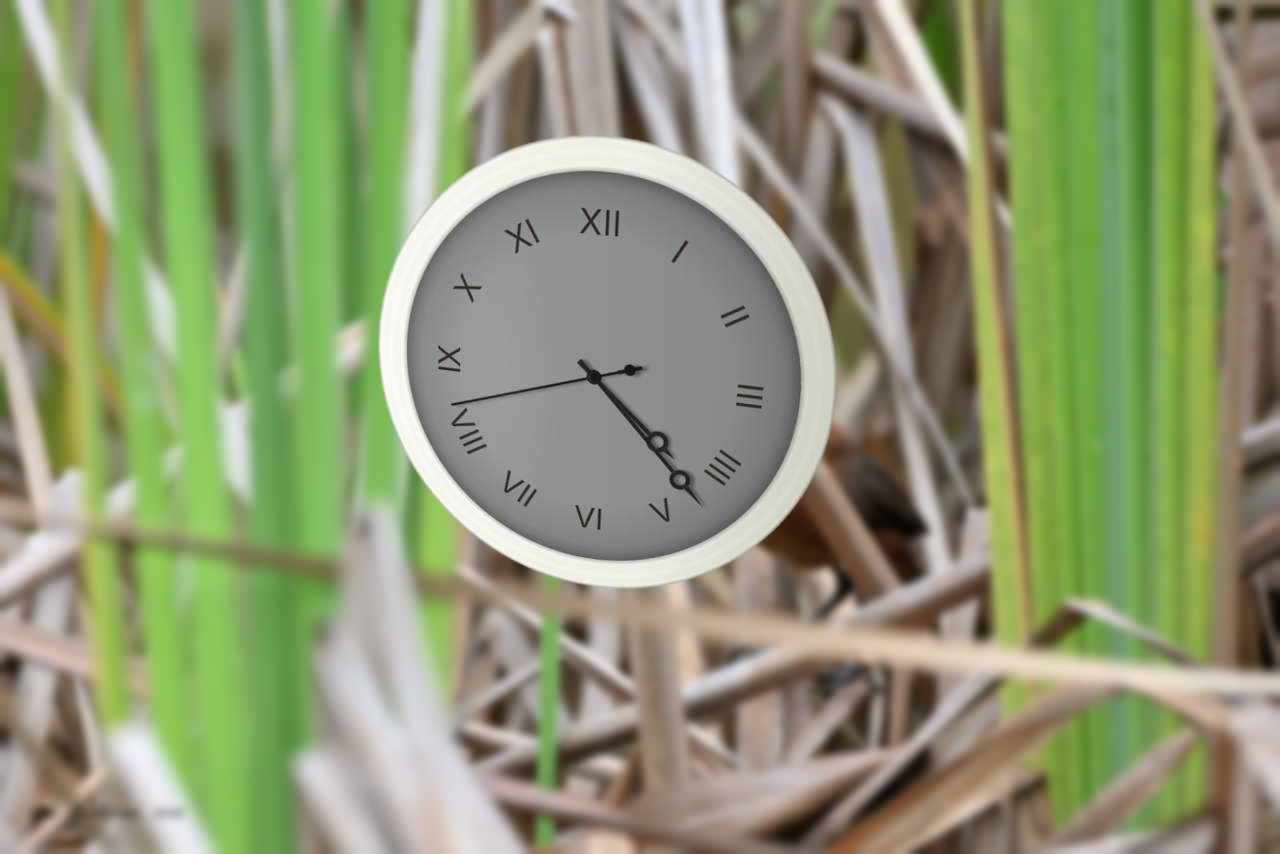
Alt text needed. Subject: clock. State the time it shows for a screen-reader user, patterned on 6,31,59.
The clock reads 4,22,42
